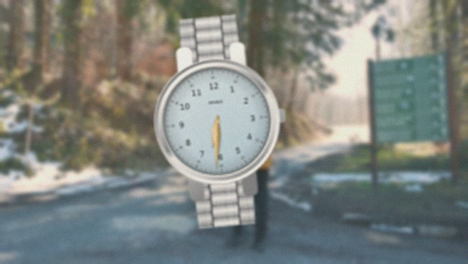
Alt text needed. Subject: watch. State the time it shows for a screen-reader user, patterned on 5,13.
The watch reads 6,31
